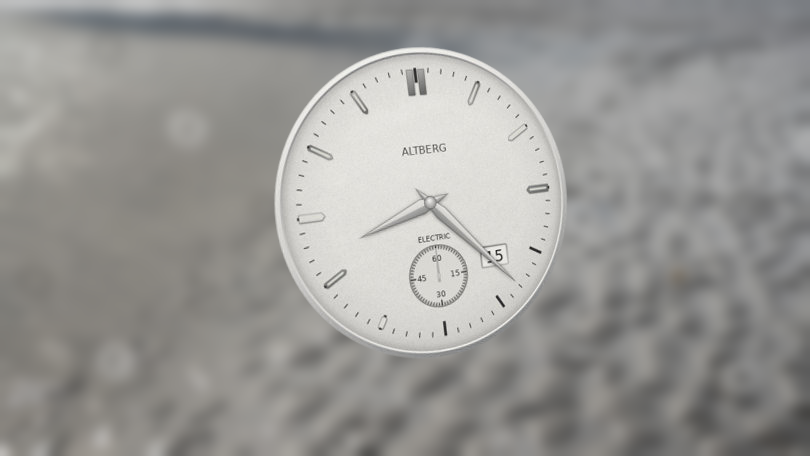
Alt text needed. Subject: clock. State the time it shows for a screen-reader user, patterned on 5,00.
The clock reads 8,23
